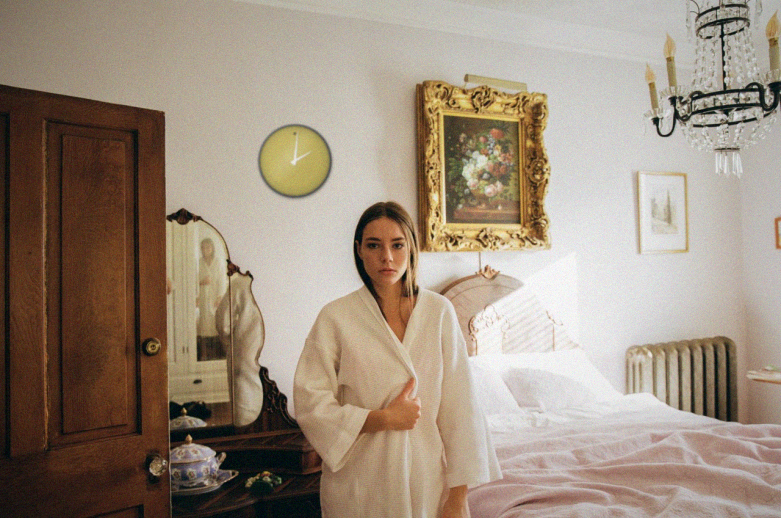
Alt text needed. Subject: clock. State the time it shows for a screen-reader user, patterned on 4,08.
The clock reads 2,01
